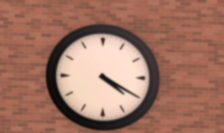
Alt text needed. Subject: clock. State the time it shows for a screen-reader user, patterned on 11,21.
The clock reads 4,20
